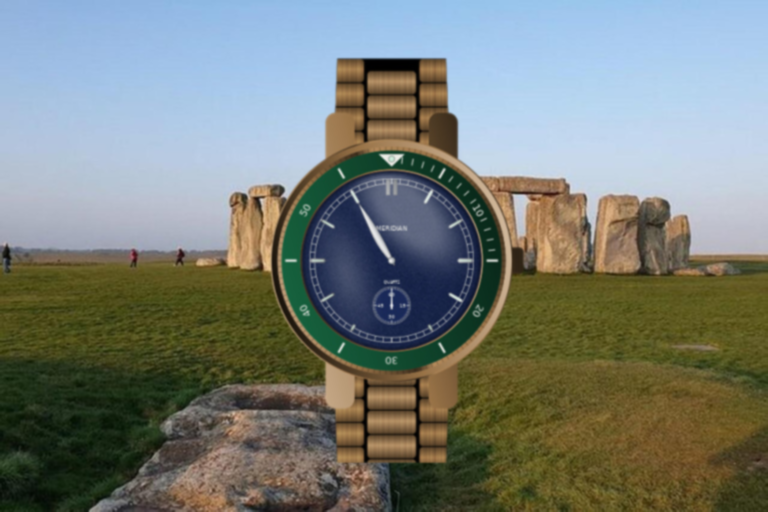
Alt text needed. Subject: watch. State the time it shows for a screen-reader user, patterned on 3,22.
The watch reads 10,55
